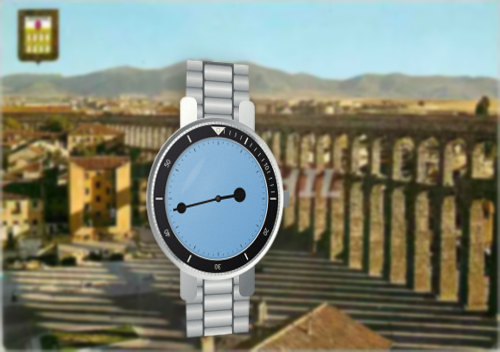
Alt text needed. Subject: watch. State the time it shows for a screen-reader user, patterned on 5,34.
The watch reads 2,43
